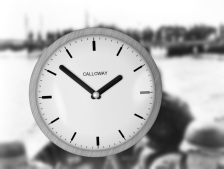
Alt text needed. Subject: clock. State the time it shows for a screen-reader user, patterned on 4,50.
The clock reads 1,52
